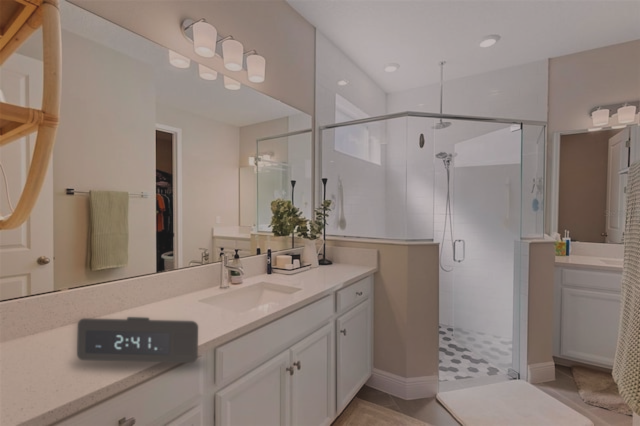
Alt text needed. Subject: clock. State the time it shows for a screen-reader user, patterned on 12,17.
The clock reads 2,41
